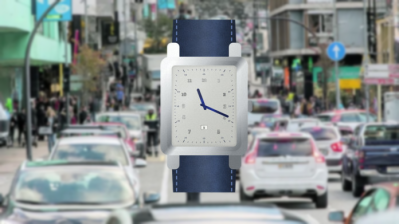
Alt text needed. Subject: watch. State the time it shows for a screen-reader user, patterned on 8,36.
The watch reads 11,19
